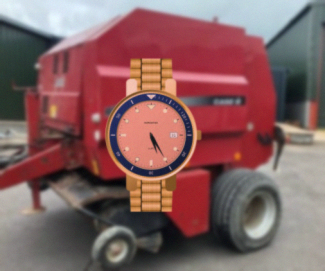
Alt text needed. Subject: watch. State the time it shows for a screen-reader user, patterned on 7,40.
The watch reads 5,25
